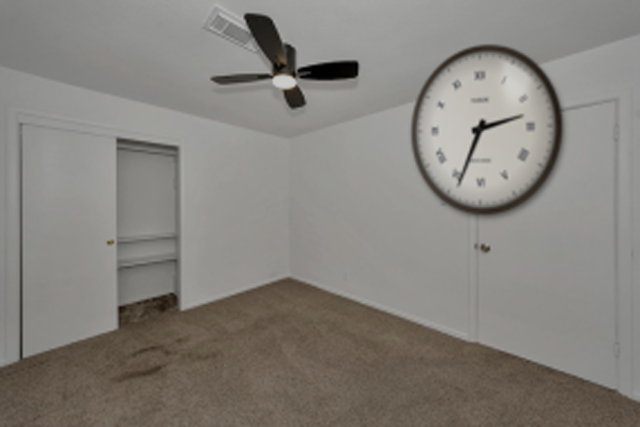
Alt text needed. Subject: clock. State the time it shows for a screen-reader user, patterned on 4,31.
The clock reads 2,34
